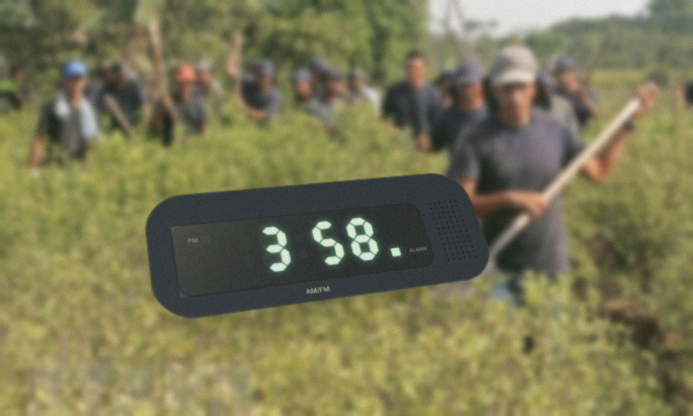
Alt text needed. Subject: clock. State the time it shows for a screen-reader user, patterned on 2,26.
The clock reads 3,58
